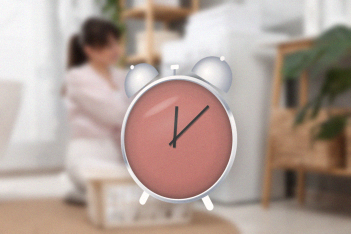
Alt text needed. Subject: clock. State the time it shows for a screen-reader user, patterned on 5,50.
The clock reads 12,08
